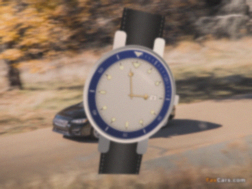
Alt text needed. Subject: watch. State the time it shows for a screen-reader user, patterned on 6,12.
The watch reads 2,58
